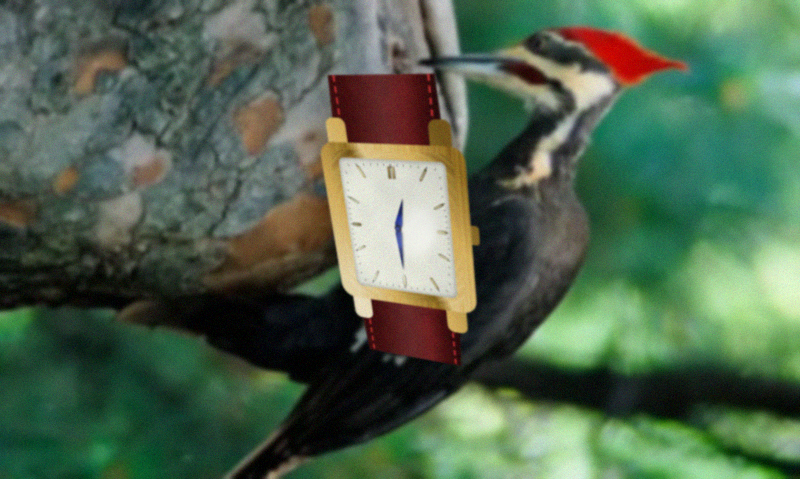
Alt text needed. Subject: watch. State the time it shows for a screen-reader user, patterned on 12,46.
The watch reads 12,30
